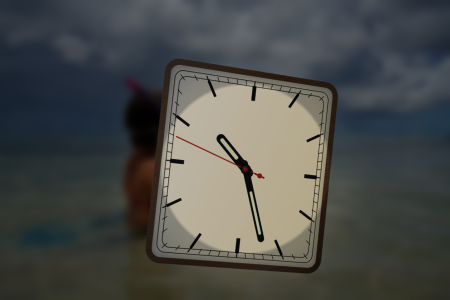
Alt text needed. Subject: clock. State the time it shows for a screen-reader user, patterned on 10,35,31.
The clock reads 10,26,48
